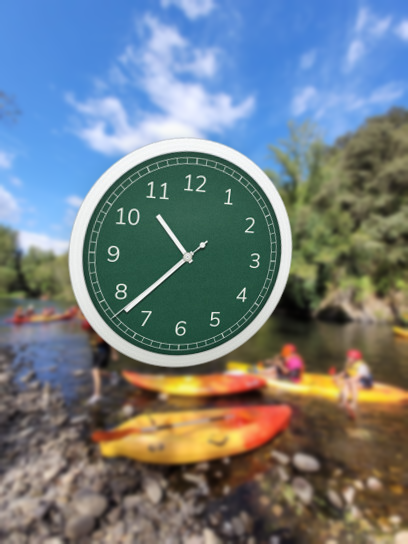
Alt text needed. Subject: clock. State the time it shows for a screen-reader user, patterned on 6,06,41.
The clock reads 10,37,38
